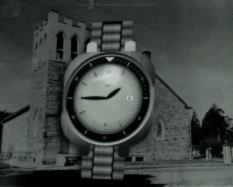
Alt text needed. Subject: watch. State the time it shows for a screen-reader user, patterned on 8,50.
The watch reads 1,45
